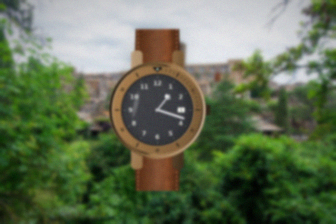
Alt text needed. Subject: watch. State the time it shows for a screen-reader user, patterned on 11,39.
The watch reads 1,18
